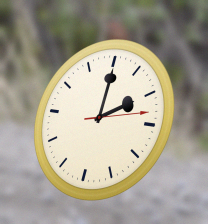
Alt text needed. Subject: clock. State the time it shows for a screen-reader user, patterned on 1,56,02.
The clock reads 2,00,13
